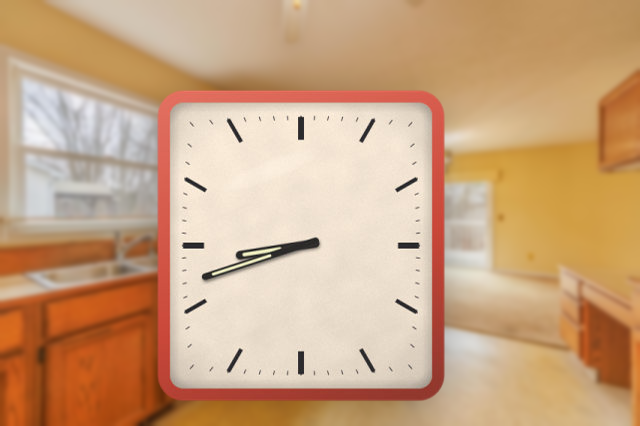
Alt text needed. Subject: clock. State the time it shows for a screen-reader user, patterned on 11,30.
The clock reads 8,42
